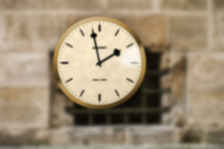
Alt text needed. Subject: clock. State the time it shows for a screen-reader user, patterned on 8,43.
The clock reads 1,58
